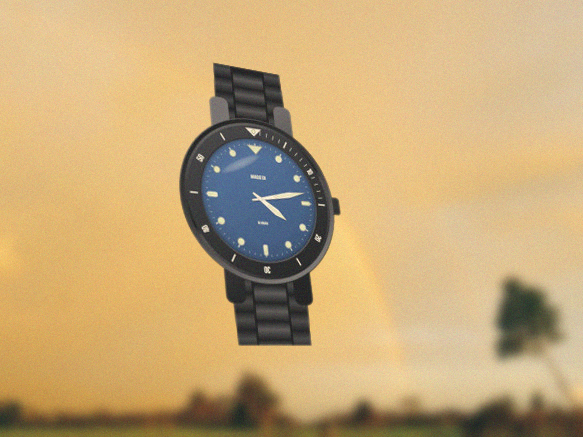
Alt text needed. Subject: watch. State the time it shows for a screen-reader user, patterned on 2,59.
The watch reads 4,13
